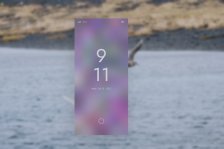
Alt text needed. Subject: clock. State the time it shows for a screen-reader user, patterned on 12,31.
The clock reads 9,11
